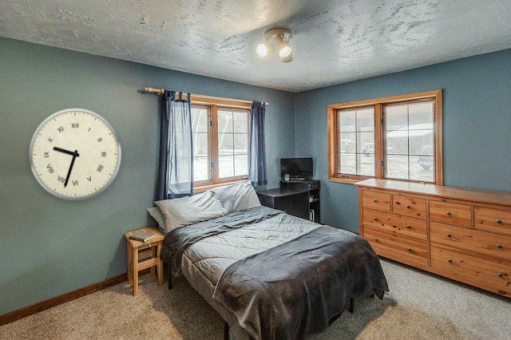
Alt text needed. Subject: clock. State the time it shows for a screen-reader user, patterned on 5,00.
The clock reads 9,33
